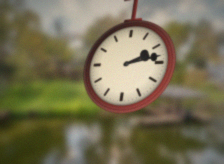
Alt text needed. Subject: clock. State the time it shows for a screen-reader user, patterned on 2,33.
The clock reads 2,13
